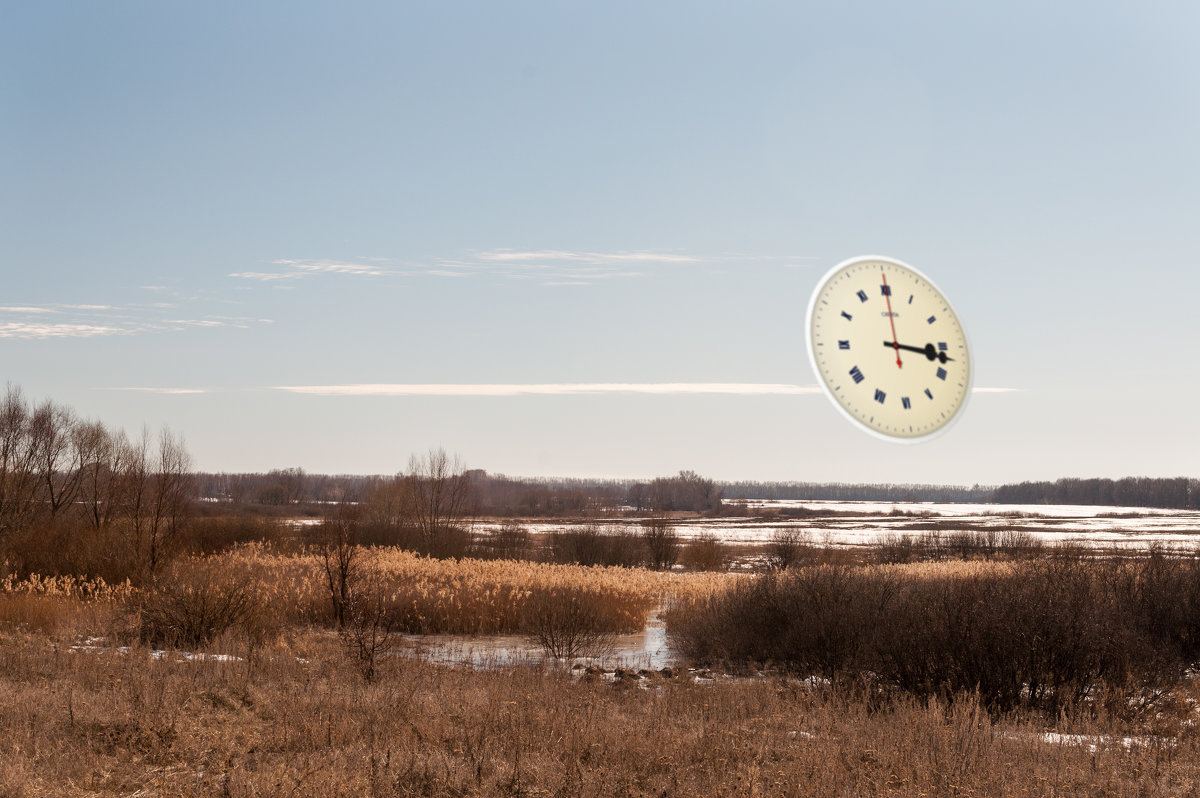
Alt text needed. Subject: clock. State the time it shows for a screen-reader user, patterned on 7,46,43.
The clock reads 3,17,00
